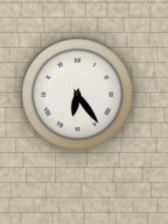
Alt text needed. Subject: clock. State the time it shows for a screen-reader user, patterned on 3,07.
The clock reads 6,24
